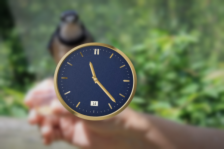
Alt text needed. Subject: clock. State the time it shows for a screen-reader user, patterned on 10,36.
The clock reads 11,23
